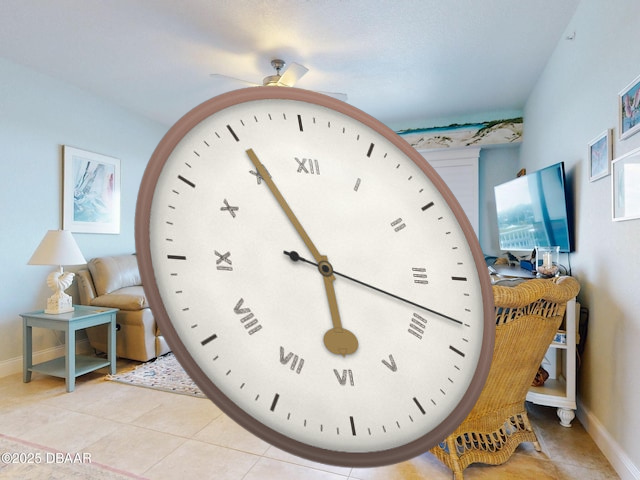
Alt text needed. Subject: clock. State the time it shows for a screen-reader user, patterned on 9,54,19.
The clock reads 5,55,18
